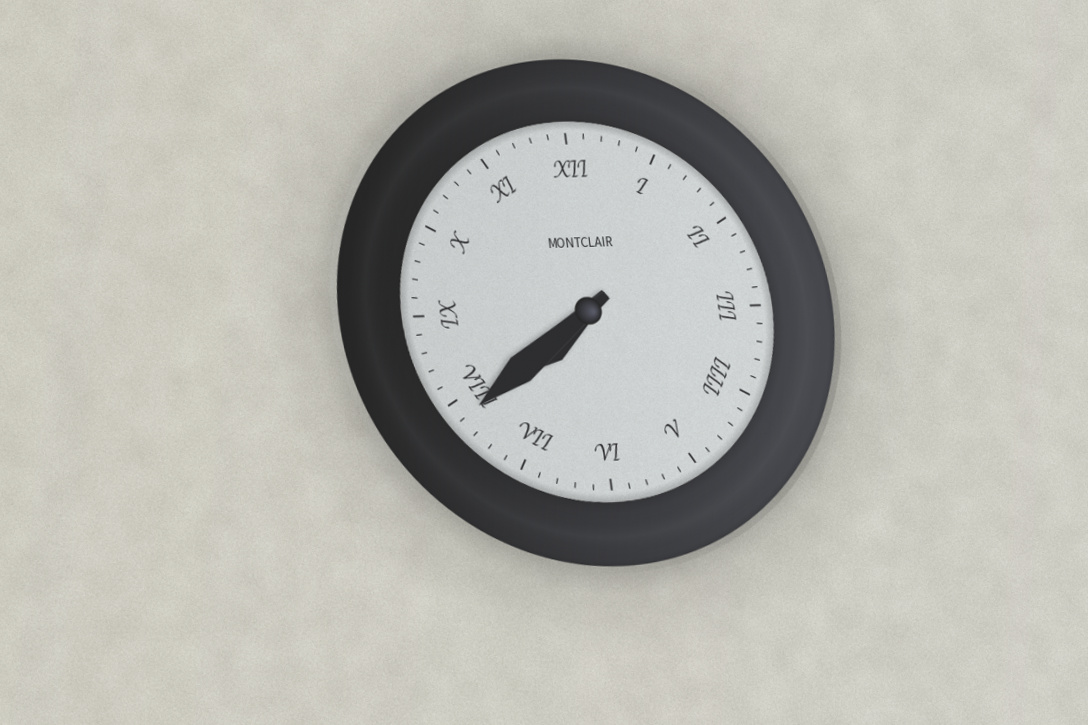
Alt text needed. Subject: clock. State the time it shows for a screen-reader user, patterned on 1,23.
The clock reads 7,39
